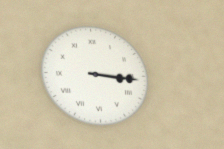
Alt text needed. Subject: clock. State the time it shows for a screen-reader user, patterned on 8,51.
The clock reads 3,16
